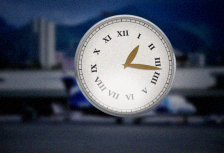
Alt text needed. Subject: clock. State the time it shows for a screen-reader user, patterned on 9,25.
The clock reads 1,17
